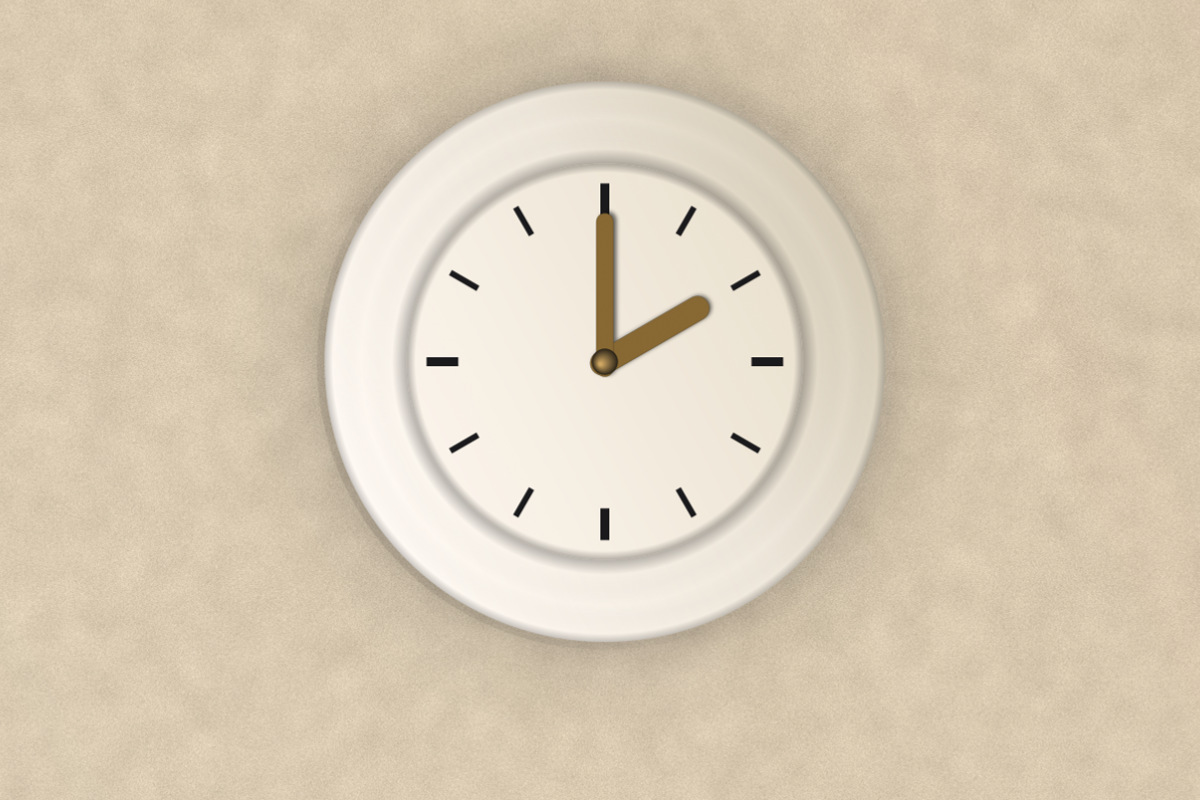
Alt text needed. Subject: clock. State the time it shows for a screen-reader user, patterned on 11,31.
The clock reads 2,00
